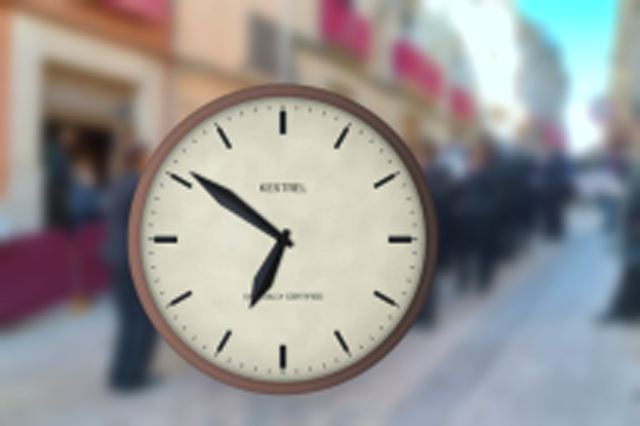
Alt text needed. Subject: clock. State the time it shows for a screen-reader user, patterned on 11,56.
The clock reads 6,51
